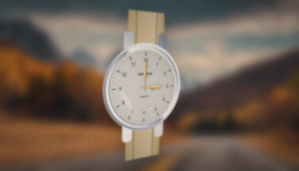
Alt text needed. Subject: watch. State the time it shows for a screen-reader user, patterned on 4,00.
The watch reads 3,00
